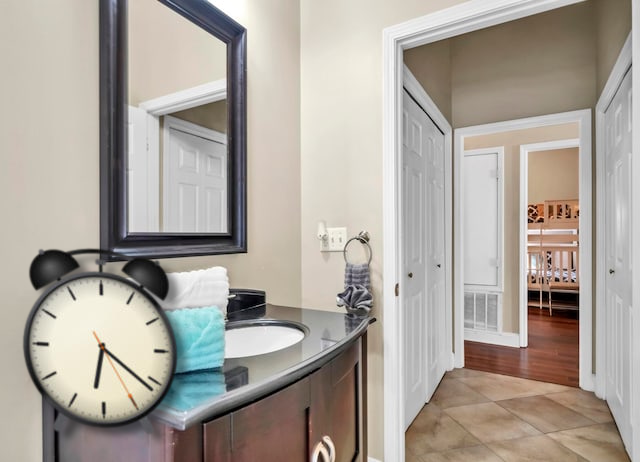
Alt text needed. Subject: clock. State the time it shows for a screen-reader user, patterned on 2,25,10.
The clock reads 6,21,25
